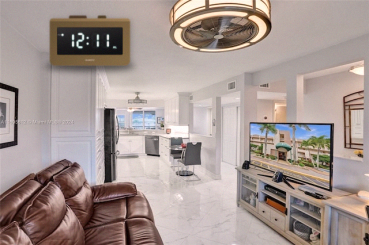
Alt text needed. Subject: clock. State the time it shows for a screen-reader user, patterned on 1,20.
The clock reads 12,11
